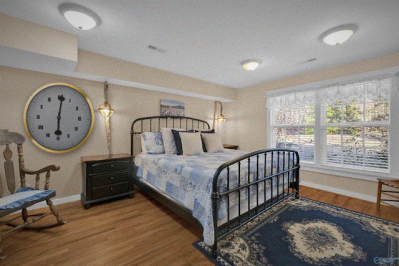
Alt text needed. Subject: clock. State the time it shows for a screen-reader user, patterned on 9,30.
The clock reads 6,01
